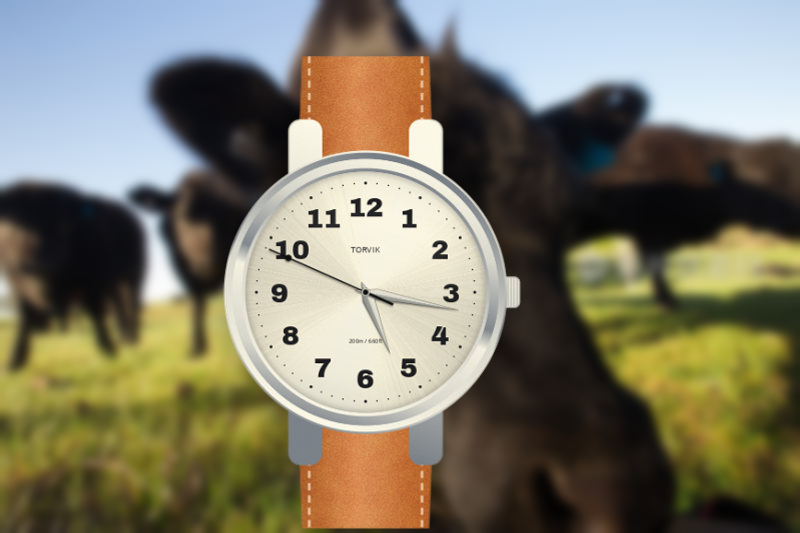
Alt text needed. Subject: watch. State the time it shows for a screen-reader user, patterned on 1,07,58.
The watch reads 5,16,49
